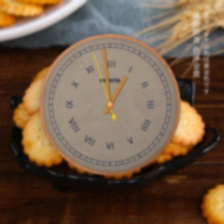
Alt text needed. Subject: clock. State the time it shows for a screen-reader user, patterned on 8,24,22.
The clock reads 12,58,57
